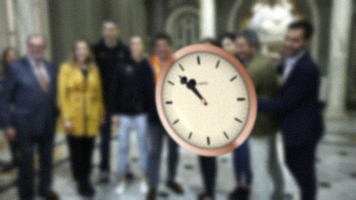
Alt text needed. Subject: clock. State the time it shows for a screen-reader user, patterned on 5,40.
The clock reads 10,53
